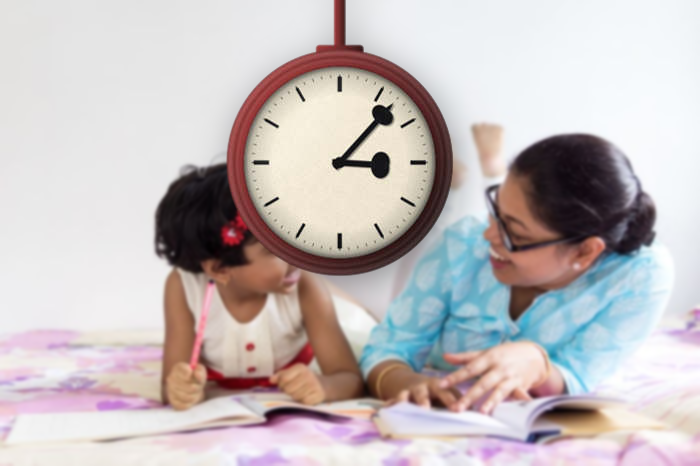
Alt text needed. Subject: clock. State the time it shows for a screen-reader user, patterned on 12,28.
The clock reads 3,07
